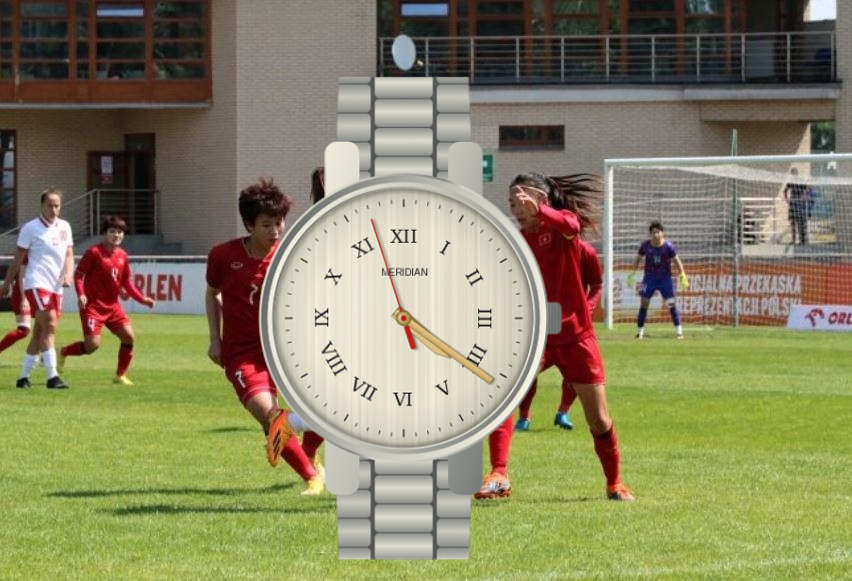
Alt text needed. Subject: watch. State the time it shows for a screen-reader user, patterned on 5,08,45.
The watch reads 4,20,57
